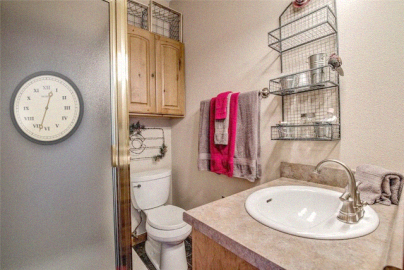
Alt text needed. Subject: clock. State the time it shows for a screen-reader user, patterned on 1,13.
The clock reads 12,33
